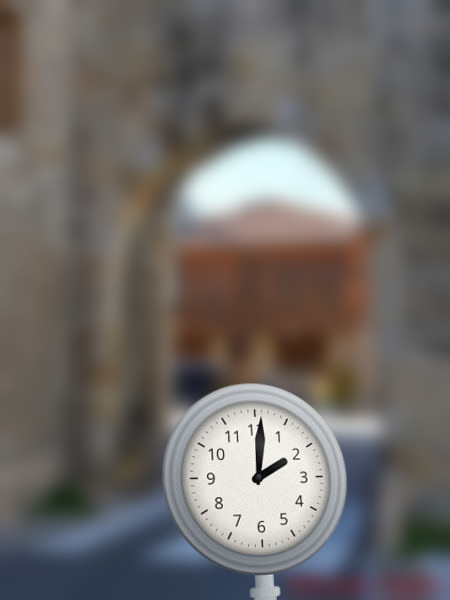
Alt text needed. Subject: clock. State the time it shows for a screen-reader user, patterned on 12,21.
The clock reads 2,01
